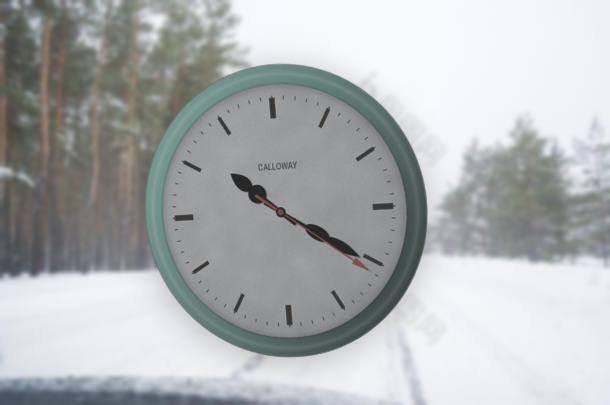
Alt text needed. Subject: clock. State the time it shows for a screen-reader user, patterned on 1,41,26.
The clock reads 10,20,21
